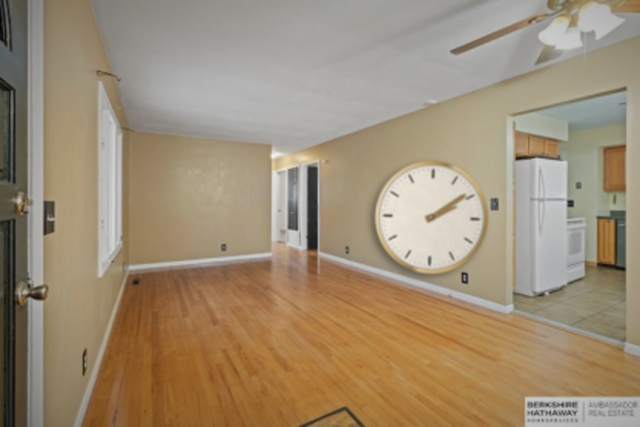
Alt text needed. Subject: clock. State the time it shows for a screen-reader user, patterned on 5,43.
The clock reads 2,09
